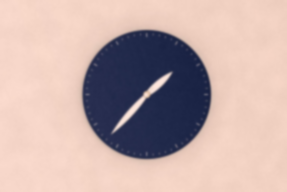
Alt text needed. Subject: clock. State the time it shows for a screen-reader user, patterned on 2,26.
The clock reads 1,37
